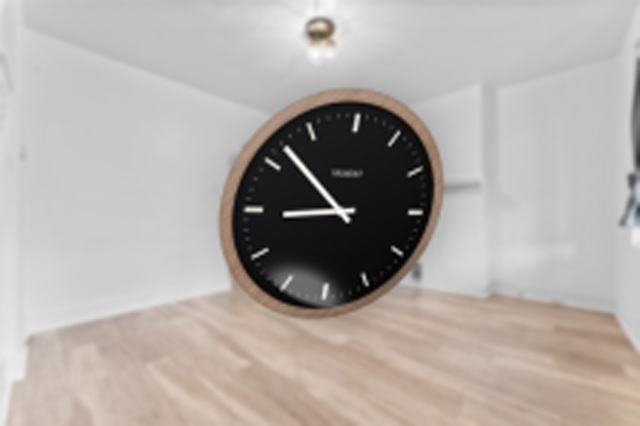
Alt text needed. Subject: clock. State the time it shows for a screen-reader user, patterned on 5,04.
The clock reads 8,52
